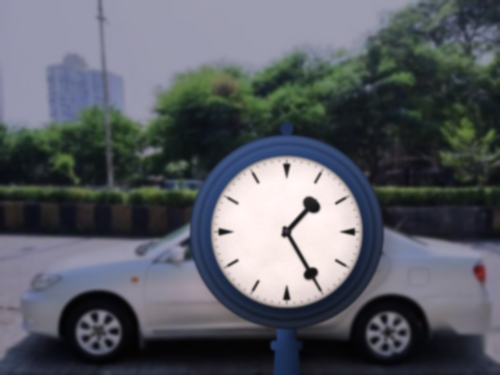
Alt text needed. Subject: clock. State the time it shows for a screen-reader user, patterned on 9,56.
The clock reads 1,25
